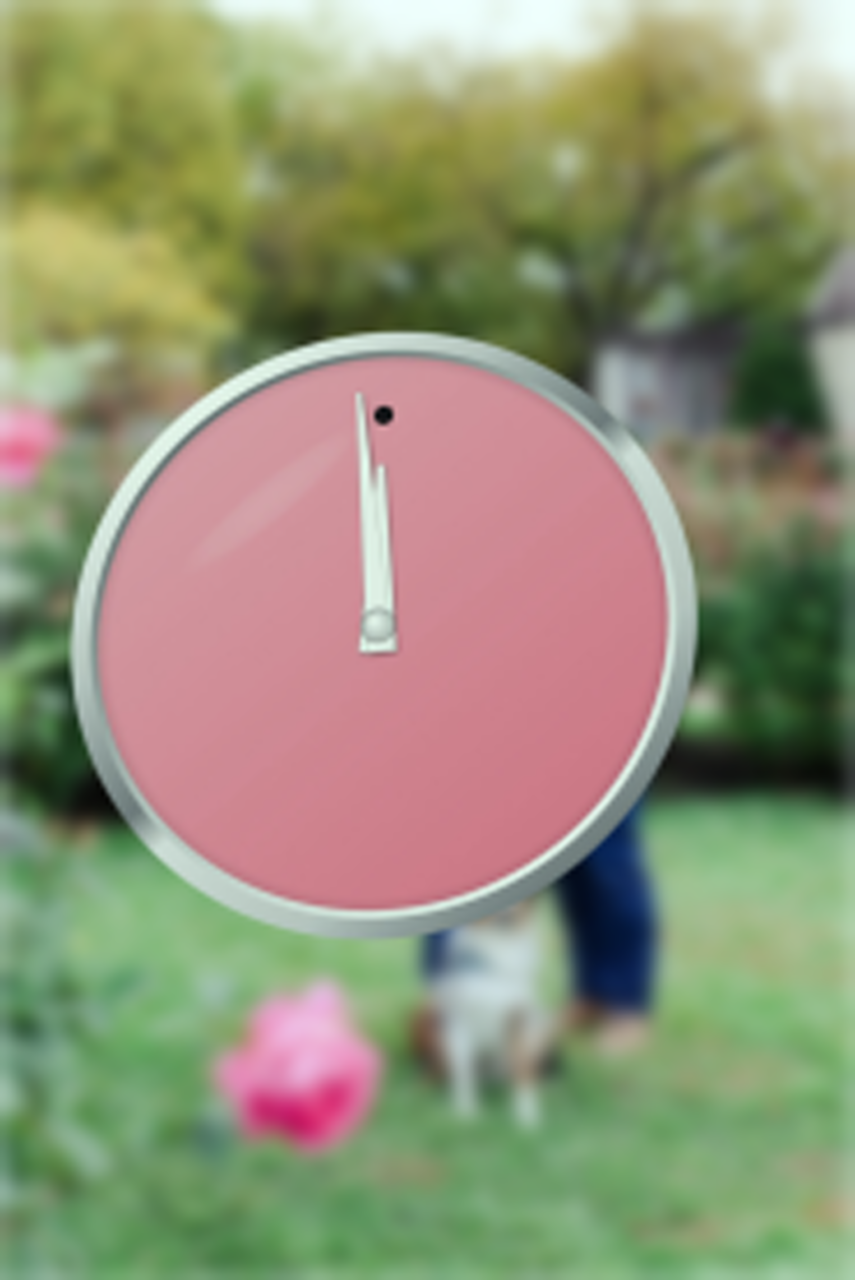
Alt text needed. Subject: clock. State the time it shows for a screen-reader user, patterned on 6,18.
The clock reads 11,59
